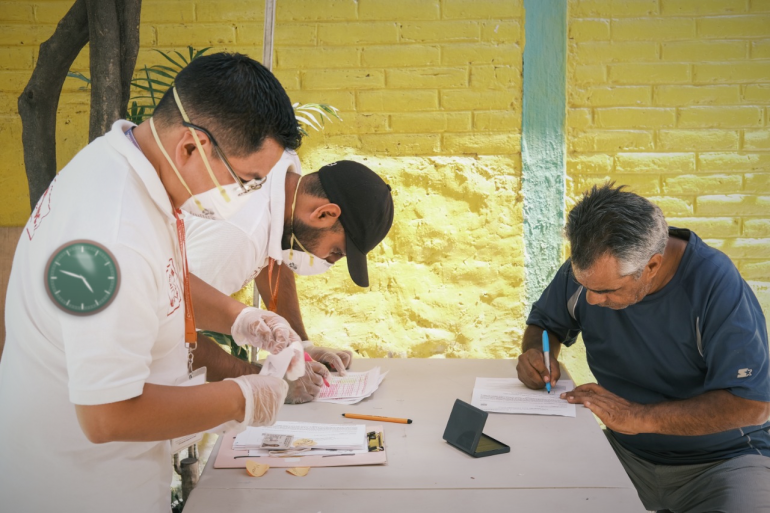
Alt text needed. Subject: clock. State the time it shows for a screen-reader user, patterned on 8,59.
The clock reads 4,48
